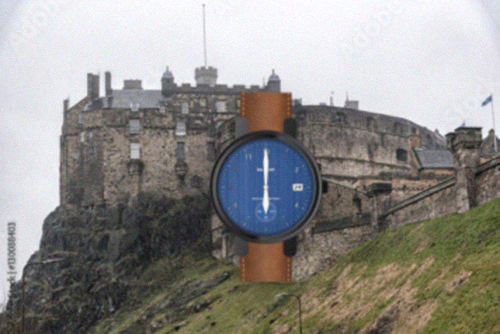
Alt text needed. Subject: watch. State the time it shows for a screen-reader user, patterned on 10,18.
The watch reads 6,00
